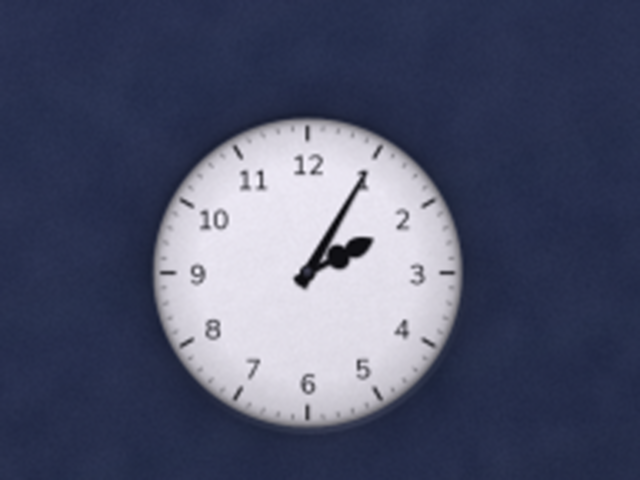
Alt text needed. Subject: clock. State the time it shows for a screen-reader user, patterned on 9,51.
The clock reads 2,05
